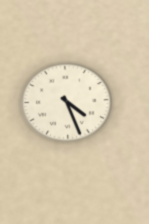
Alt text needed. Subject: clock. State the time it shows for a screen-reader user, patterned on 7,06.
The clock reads 4,27
